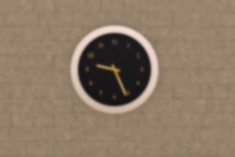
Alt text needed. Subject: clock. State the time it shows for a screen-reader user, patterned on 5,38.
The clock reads 9,26
